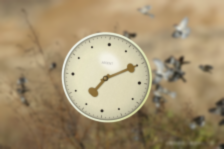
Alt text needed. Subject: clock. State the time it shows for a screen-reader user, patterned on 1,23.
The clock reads 7,10
